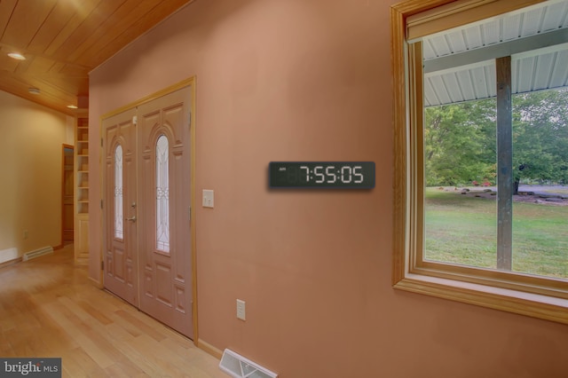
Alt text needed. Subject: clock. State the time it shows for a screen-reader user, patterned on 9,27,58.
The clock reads 7,55,05
